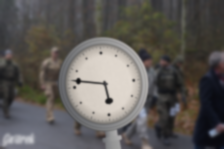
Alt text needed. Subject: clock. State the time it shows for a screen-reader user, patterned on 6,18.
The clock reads 5,47
